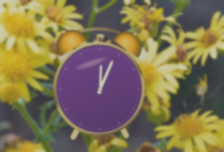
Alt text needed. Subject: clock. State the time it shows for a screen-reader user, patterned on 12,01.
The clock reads 12,04
